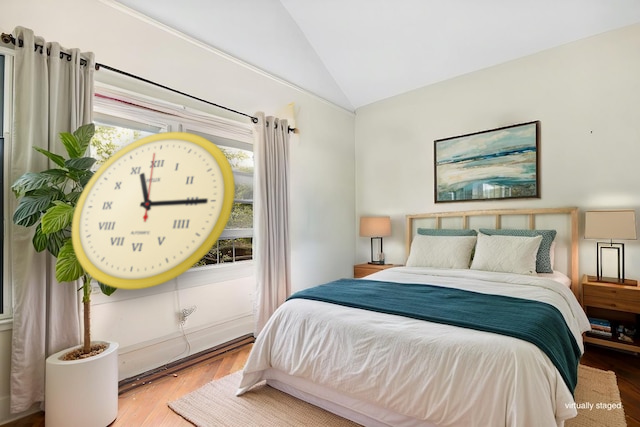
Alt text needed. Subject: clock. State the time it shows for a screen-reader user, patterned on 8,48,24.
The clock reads 11,14,59
